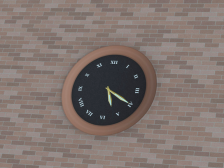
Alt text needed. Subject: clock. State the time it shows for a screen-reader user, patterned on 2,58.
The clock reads 5,20
